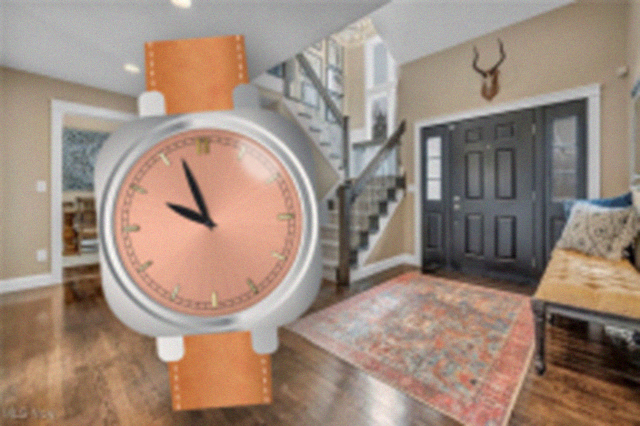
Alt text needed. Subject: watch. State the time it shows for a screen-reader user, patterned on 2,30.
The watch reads 9,57
